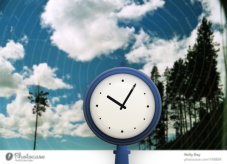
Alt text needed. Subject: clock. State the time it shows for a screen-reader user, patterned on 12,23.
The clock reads 10,05
